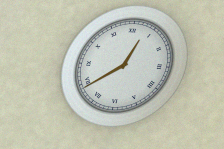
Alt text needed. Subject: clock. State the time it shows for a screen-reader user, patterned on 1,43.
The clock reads 12,39
